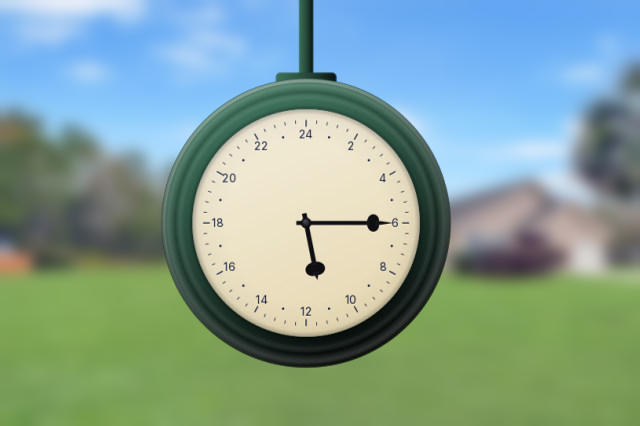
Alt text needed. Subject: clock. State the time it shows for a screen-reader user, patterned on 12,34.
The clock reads 11,15
